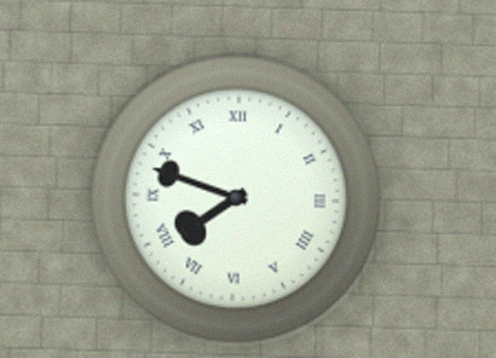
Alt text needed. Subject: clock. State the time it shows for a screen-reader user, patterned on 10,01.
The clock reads 7,48
